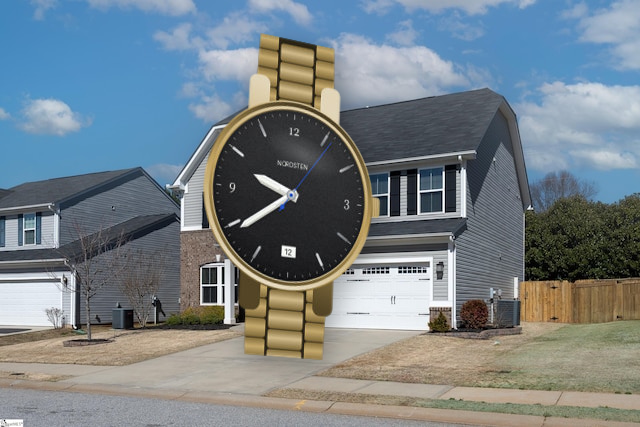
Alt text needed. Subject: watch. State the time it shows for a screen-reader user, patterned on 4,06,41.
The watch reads 9,39,06
